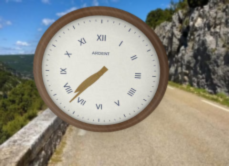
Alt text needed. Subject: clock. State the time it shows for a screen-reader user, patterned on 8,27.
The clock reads 7,37
